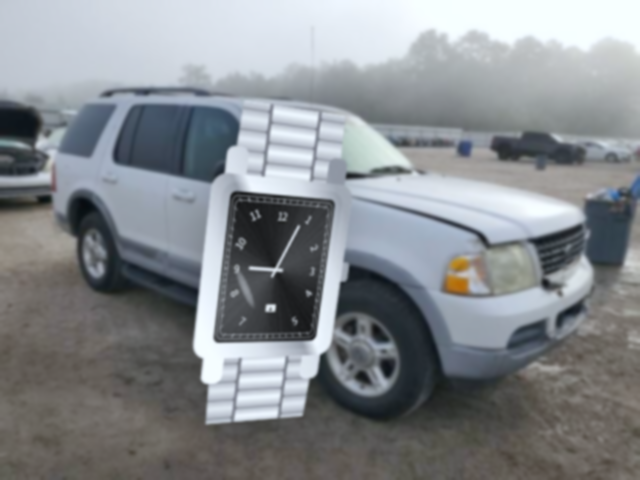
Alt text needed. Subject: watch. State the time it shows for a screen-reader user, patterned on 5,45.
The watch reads 9,04
